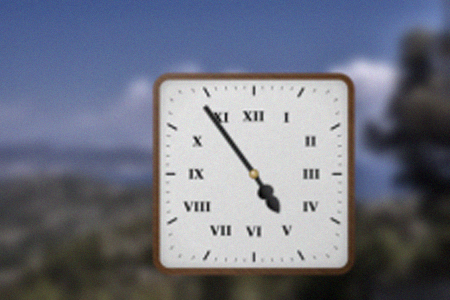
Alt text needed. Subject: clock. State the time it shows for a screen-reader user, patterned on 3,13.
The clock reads 4,54
